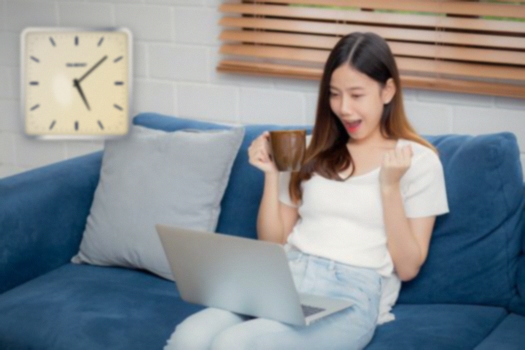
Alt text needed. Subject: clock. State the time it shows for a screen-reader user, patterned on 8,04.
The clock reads 5,08
